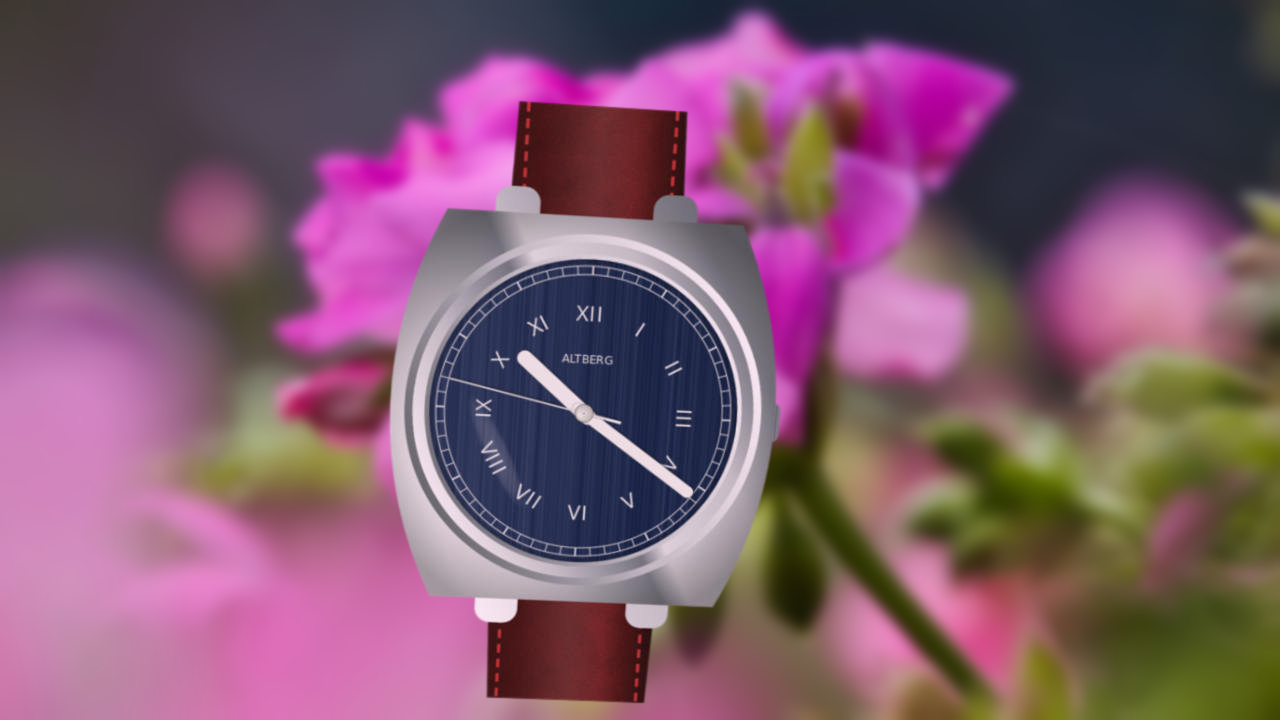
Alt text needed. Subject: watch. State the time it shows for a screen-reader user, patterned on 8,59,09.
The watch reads 10,20,47
